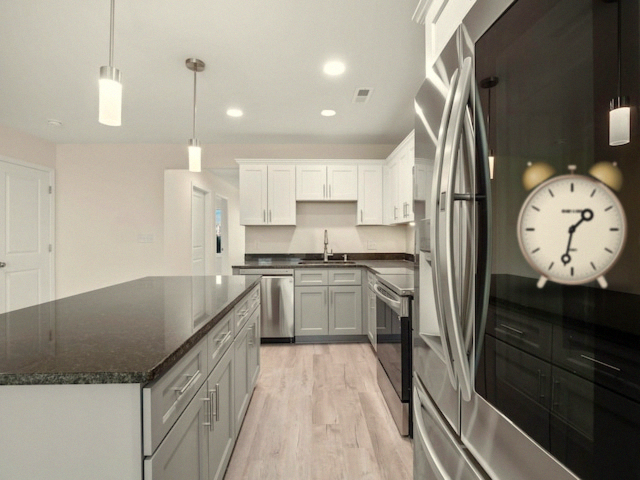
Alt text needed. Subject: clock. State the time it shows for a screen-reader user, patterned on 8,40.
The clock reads 1,32
